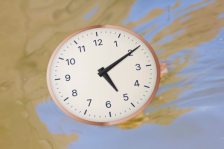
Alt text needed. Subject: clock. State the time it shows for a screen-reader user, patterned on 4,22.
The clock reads 5,10
